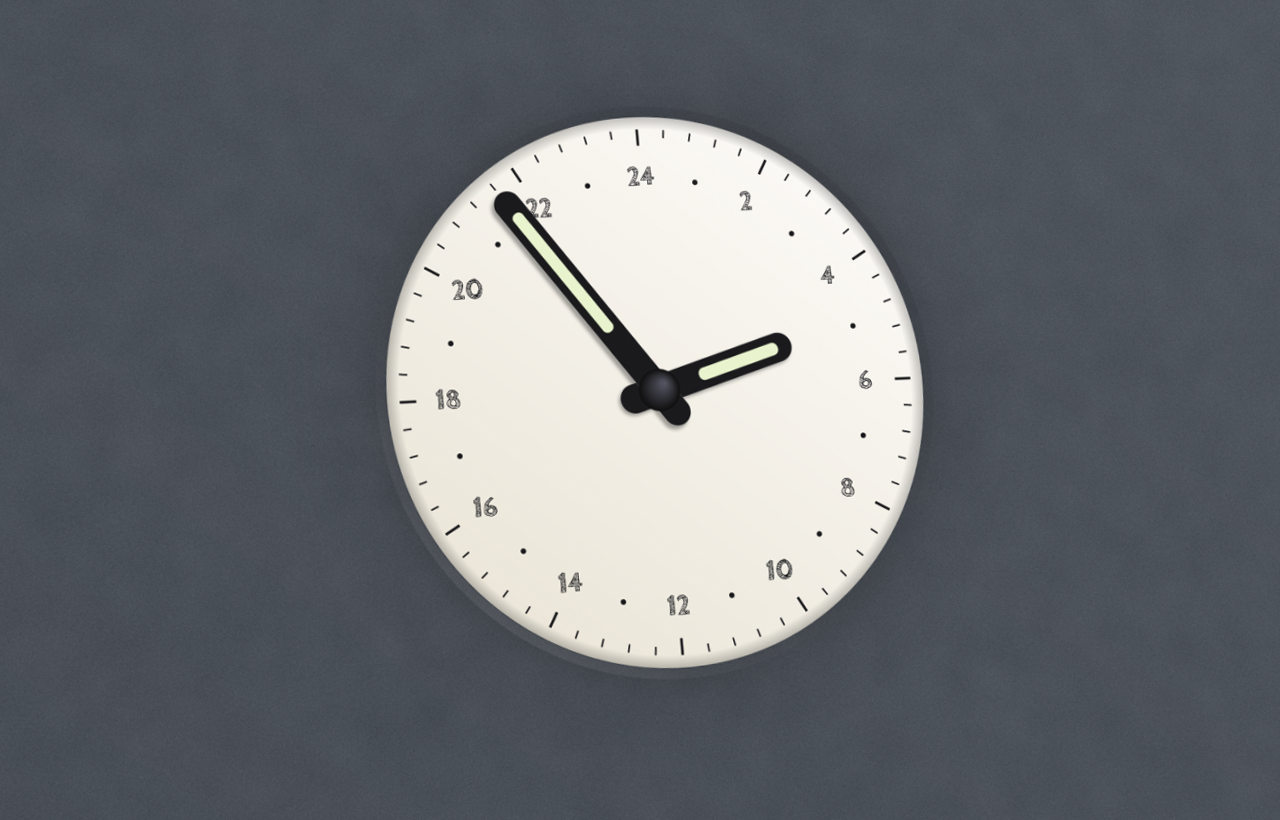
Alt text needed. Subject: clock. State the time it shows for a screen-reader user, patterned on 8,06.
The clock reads 4,54
